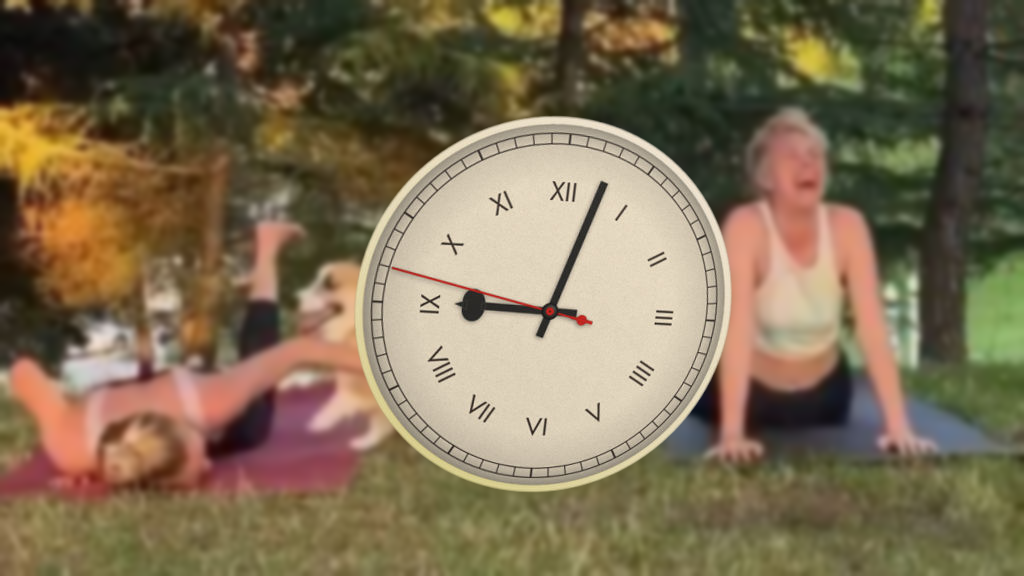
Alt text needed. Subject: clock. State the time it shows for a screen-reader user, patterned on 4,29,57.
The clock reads 9,02,47
